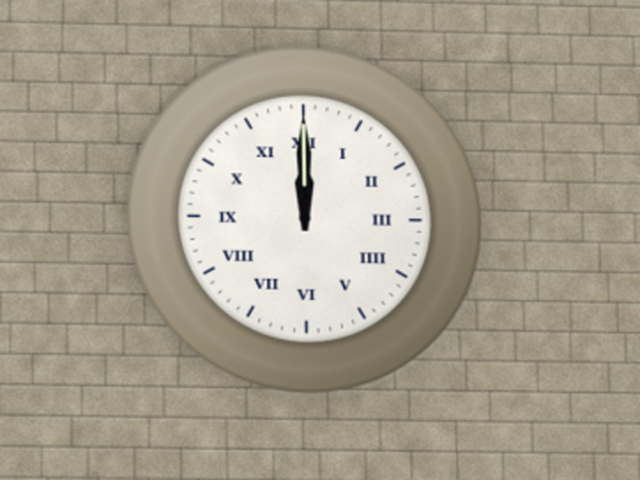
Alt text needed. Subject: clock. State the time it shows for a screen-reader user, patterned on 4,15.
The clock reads 12,00
